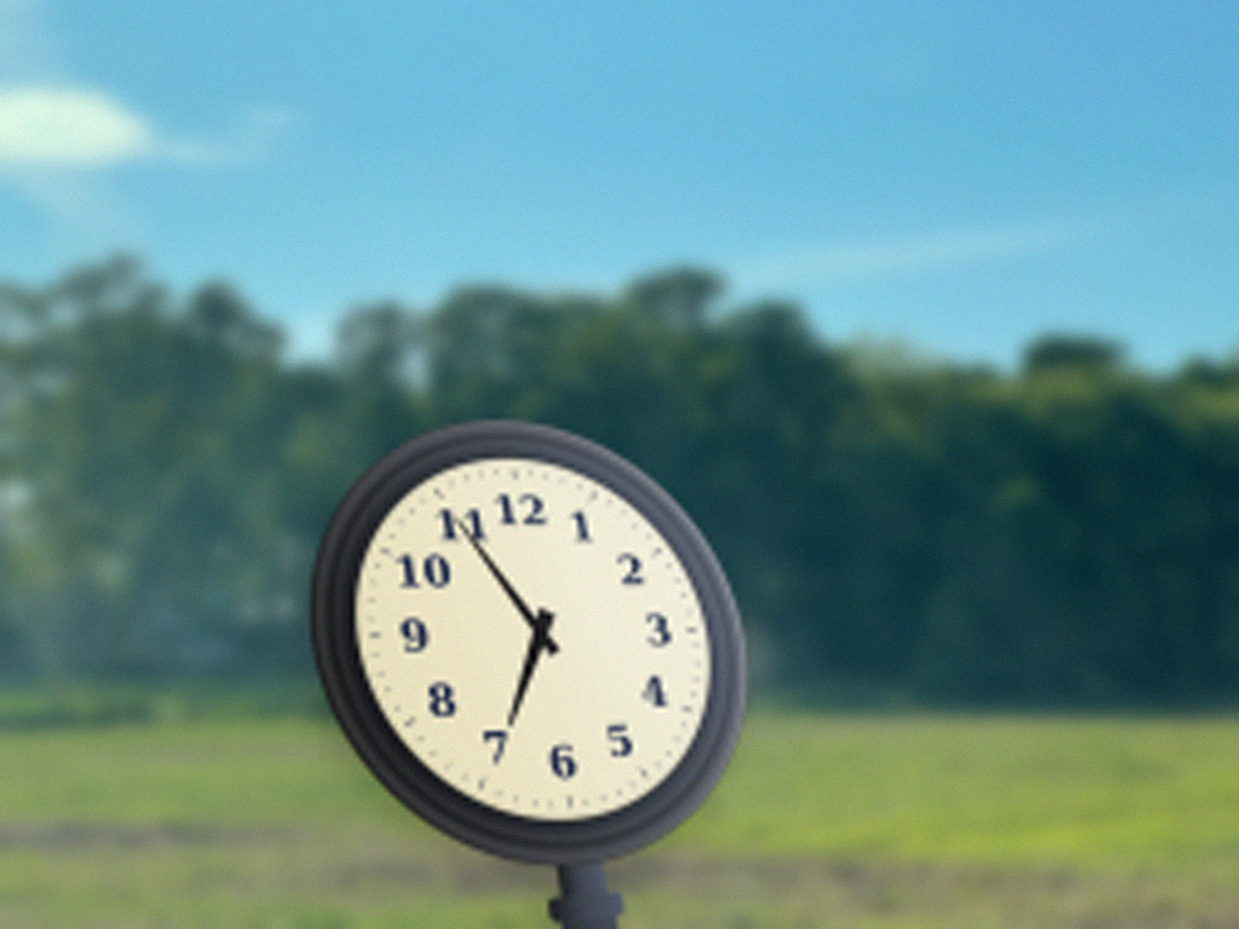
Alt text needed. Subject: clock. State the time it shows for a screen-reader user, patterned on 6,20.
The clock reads 6,55
